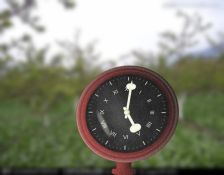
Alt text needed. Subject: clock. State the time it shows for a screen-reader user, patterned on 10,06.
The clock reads 5,01
